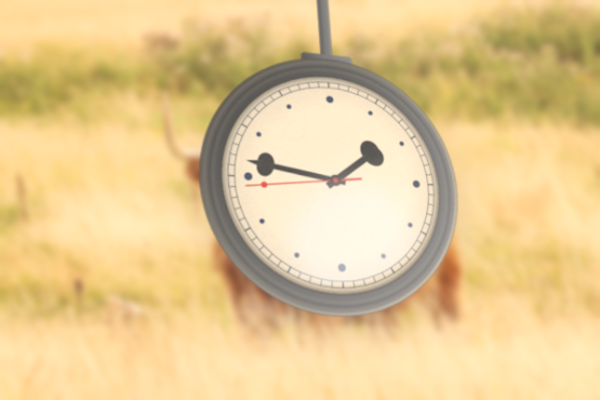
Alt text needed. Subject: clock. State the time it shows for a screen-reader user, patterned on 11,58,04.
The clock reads 1,46,44
